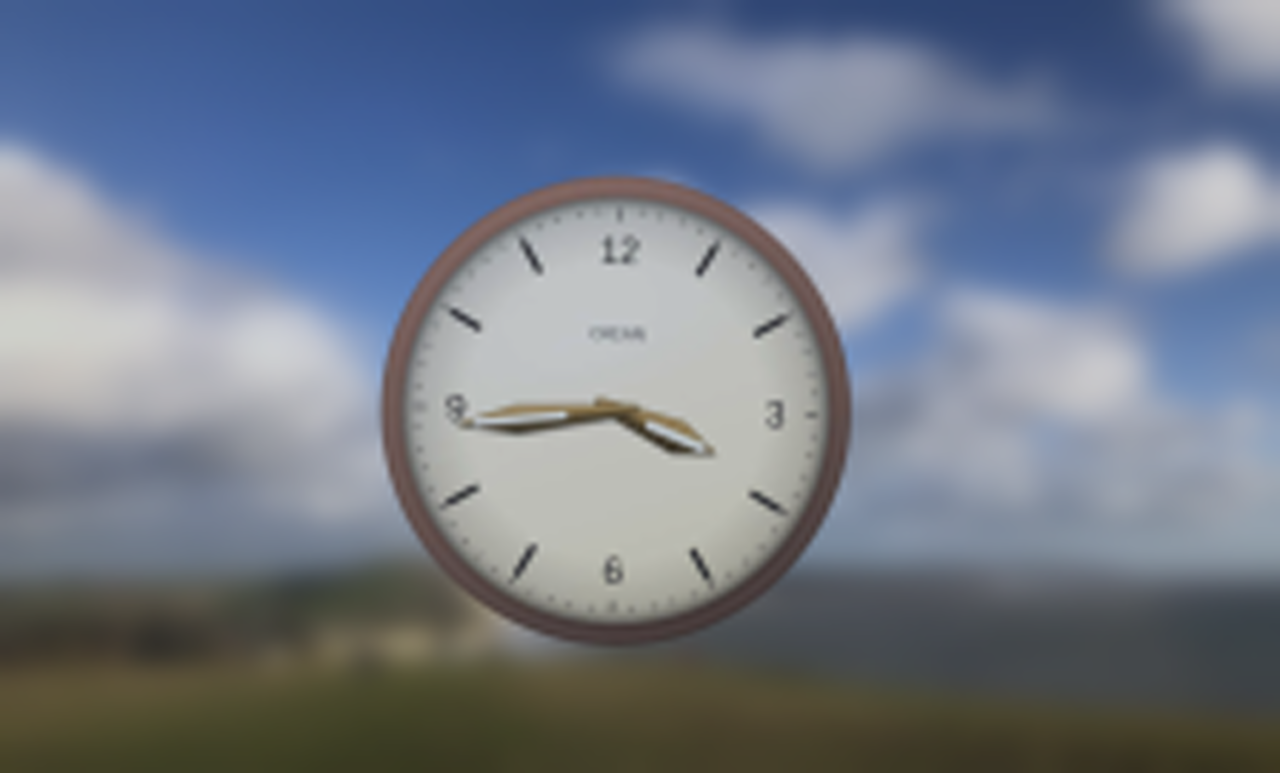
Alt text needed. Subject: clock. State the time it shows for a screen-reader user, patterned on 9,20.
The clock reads 3,44
